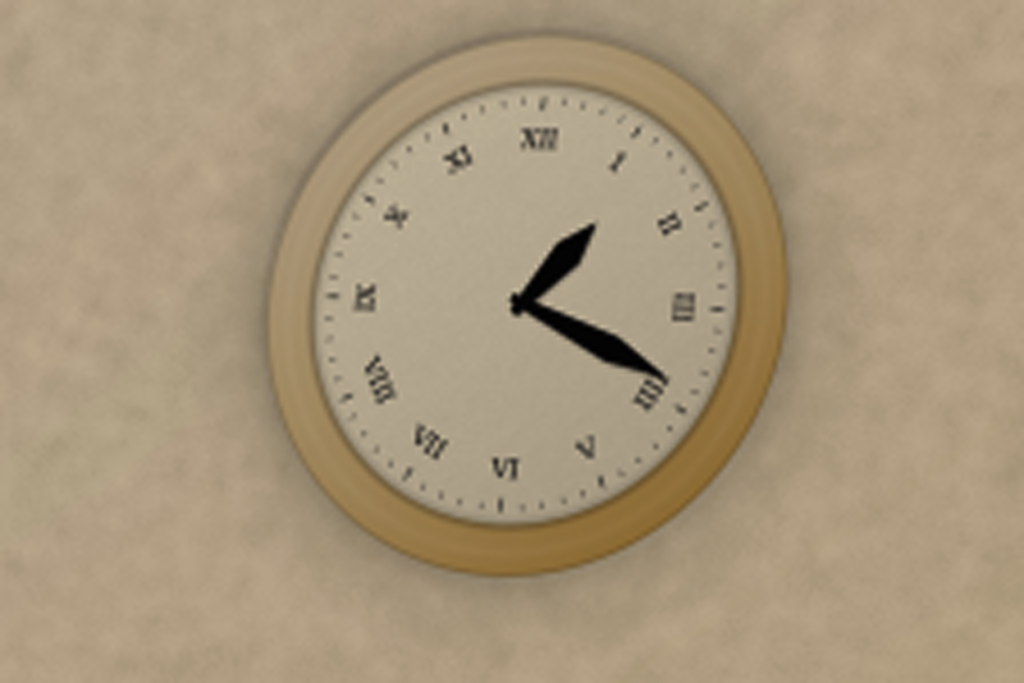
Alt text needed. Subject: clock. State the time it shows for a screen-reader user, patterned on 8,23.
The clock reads 1,19
